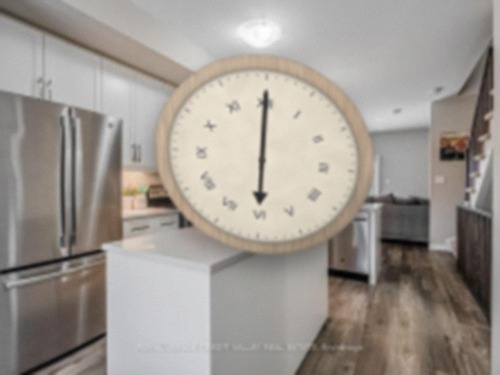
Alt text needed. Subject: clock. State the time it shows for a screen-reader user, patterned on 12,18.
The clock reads 6,00
